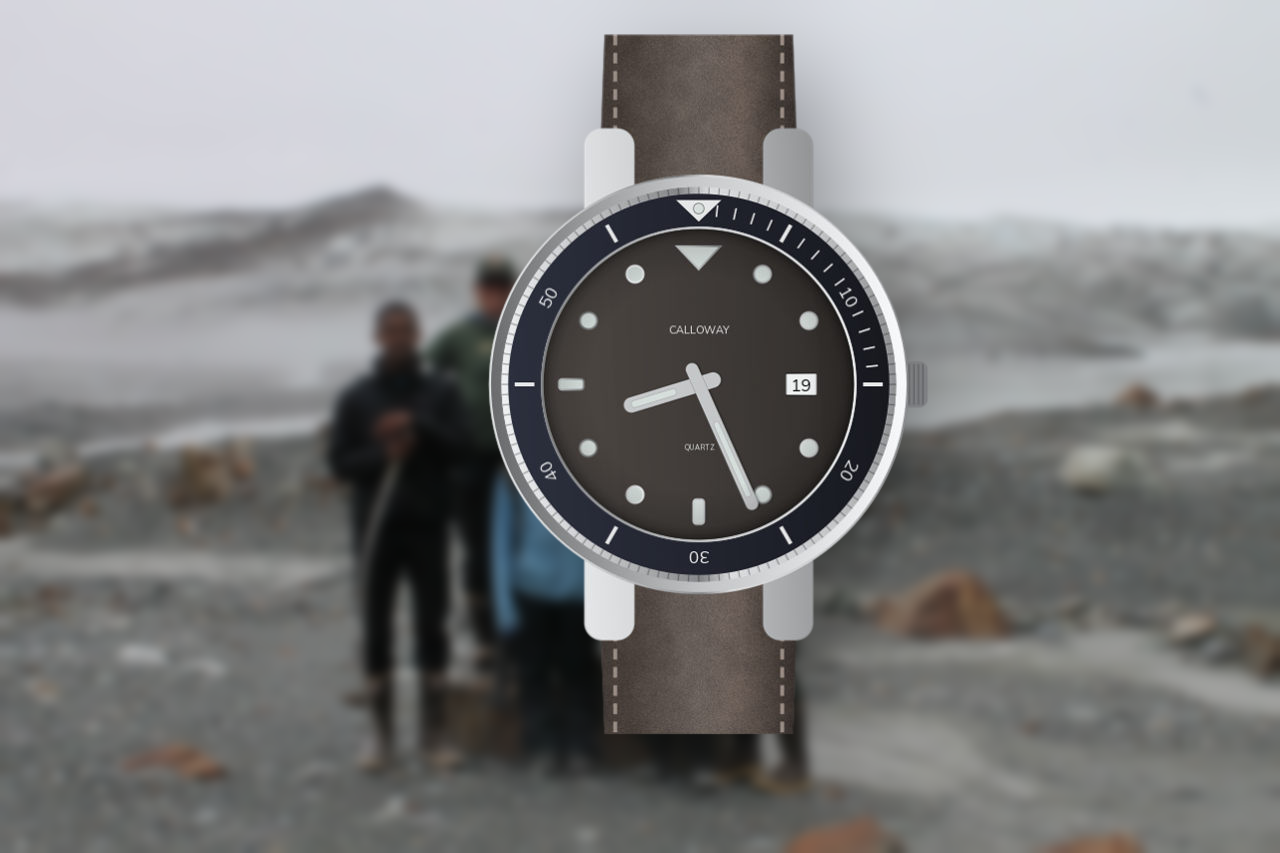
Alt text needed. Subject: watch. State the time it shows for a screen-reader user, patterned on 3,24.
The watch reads 8,26
